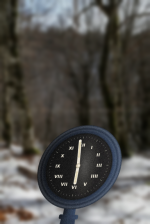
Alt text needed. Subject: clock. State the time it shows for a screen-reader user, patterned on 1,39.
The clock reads 5,59
